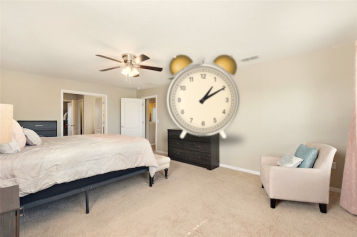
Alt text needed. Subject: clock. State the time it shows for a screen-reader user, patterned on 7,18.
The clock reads 1,10
